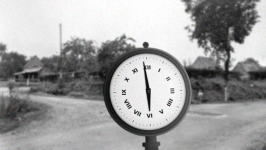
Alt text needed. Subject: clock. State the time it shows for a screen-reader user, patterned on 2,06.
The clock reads 5,59
